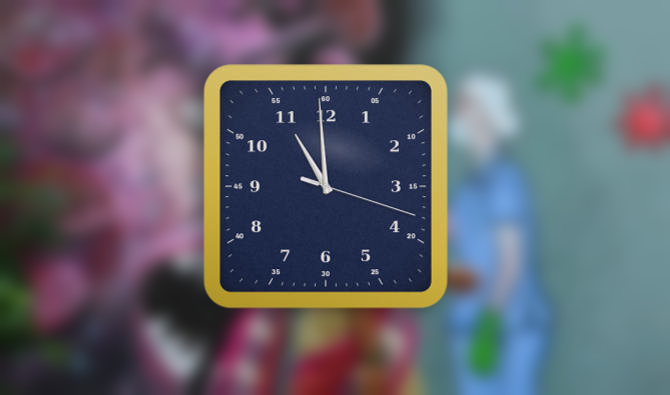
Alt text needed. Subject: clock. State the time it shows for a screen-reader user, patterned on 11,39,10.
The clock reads 10,59,18
